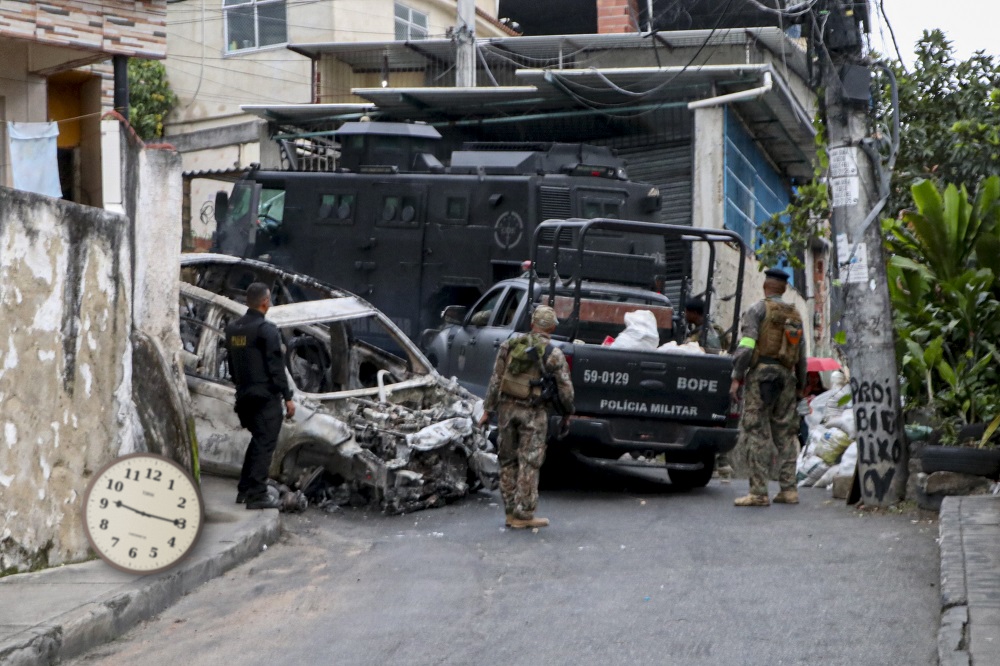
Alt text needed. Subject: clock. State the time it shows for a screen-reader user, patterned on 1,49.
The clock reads 9,15
